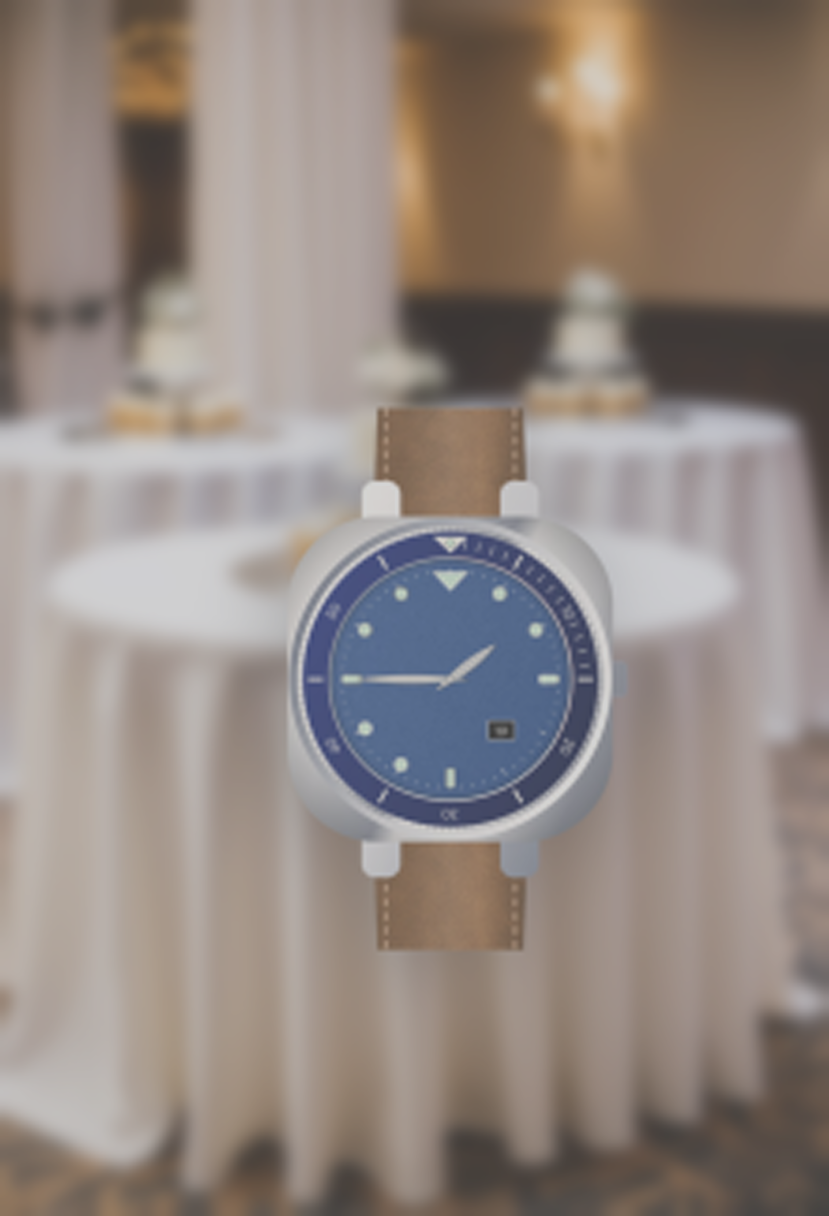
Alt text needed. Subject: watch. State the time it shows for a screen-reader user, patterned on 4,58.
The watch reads 1,45
